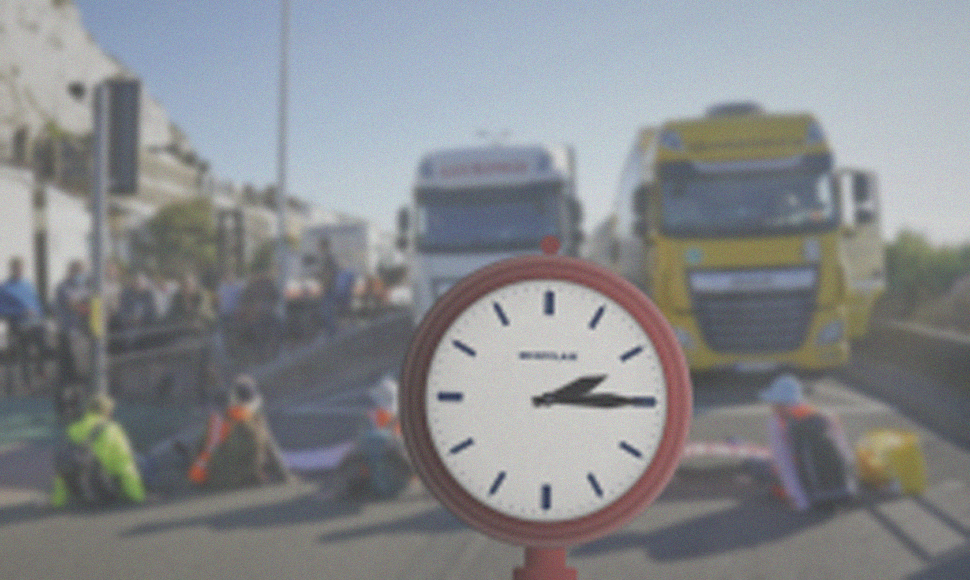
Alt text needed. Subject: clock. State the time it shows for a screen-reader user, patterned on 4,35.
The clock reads 2,15
